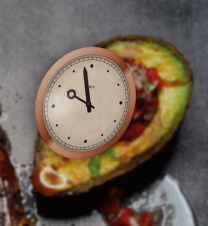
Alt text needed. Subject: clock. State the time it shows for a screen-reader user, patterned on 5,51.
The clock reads 9,58
